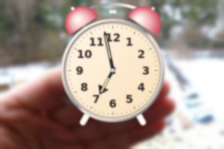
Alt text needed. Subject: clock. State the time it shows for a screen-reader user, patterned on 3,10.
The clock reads 6,58
